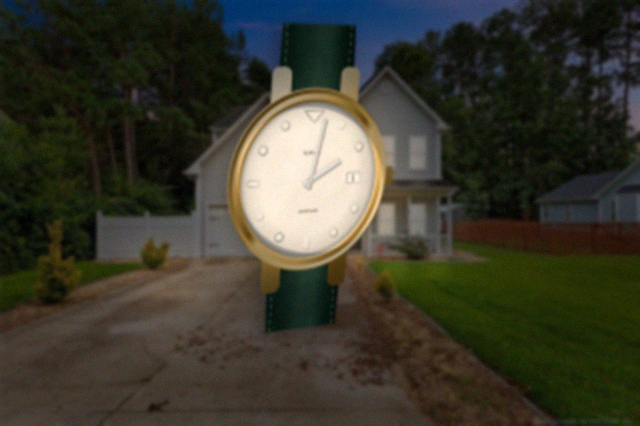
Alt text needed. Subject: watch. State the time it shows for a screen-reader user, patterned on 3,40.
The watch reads 2,02
